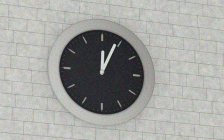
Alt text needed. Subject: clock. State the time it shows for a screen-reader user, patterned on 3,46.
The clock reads 12,04
